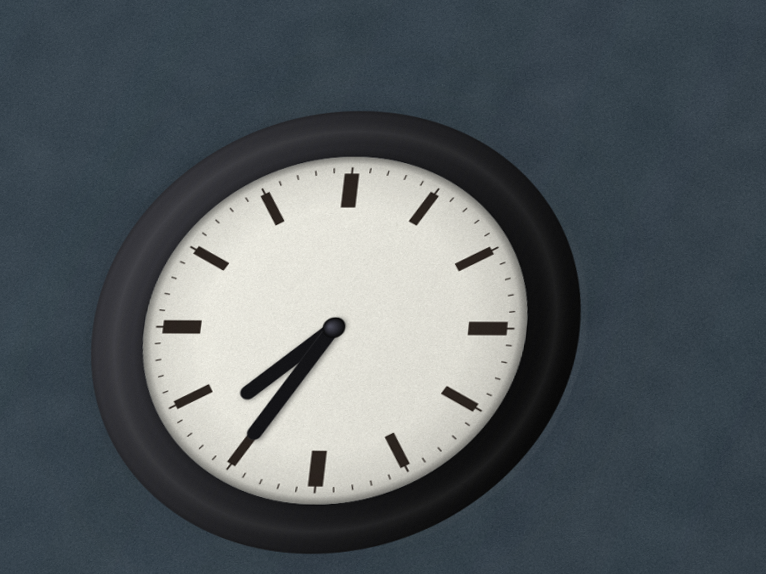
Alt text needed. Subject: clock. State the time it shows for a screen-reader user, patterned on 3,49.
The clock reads 7,35
